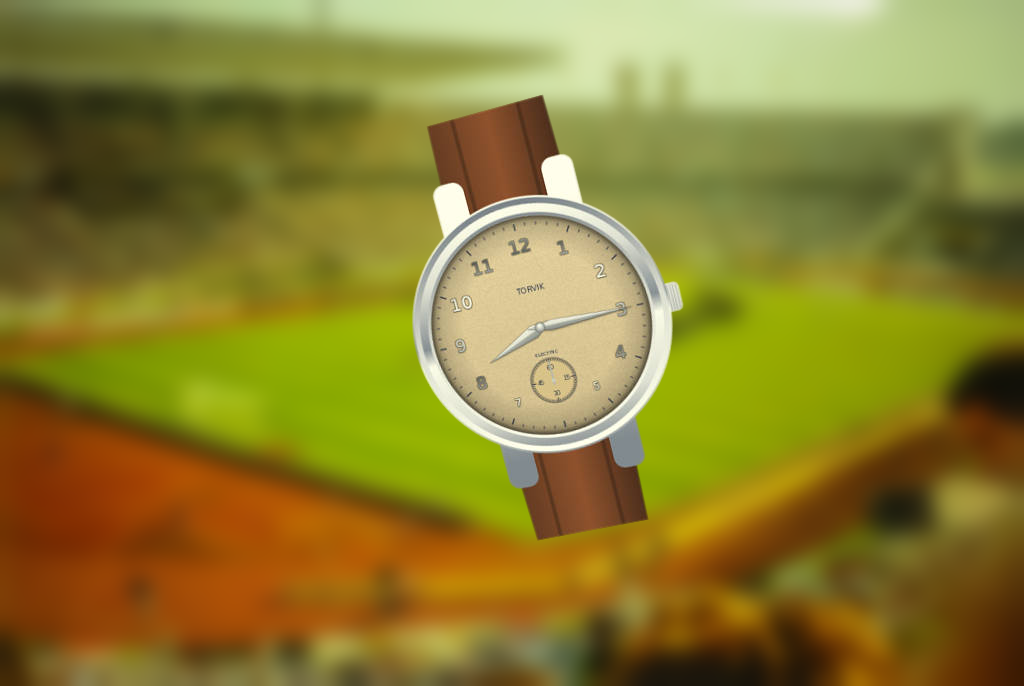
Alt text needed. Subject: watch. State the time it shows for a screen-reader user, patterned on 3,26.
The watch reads 8,15
